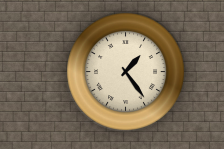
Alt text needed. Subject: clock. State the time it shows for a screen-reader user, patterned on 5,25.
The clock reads 1,24
